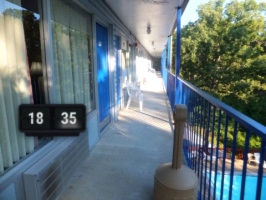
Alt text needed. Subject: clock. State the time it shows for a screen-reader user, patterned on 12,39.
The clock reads 18,35
